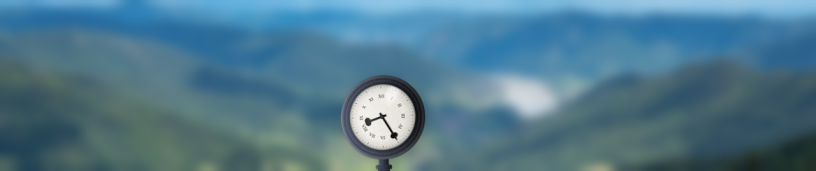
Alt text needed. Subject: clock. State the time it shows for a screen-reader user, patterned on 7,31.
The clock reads 8,25
